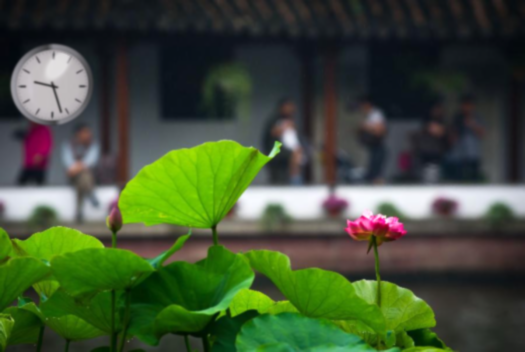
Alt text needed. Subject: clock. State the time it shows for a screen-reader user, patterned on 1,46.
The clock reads 9,27
